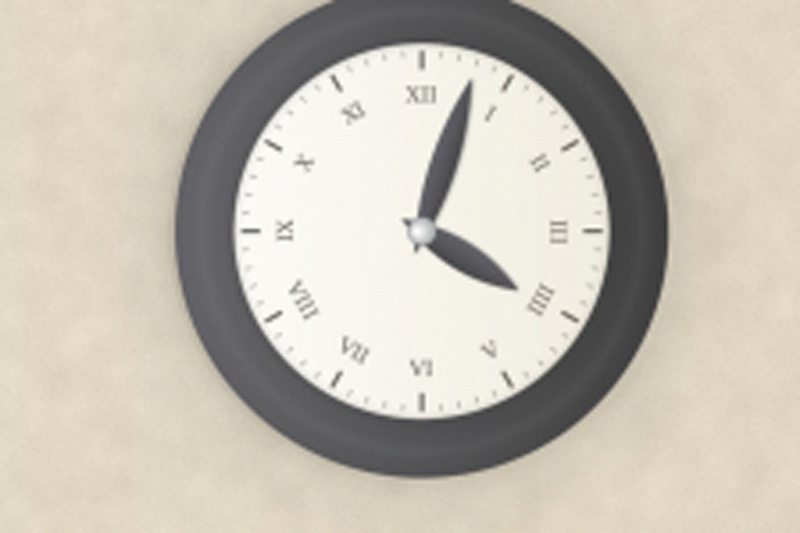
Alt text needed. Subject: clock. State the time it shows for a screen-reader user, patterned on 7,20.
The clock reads 4,03
